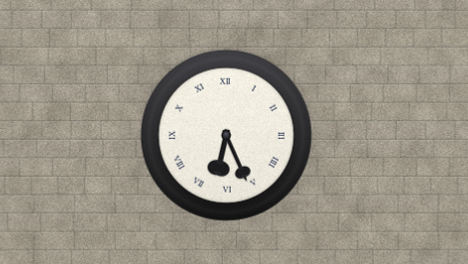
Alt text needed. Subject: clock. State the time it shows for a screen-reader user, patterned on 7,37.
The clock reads 6,26
